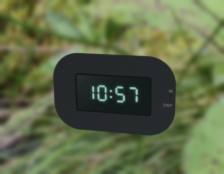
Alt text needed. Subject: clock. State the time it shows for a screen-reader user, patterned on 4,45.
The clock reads 10,57
